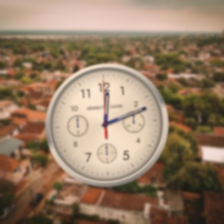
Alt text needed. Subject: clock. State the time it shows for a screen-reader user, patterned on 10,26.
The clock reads 12,12
